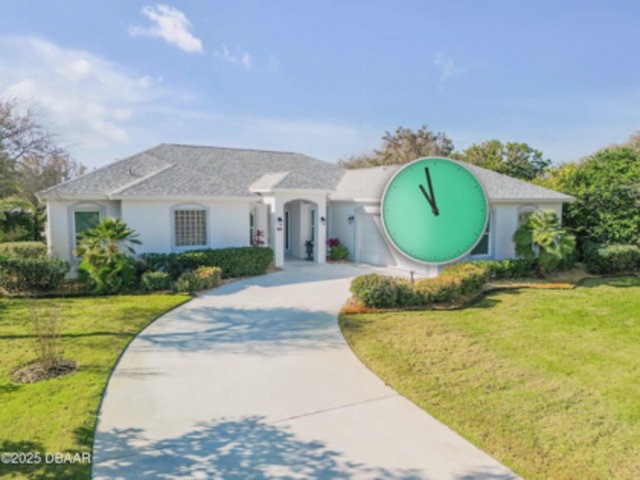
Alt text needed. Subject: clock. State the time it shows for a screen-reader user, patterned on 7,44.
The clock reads 10,58
